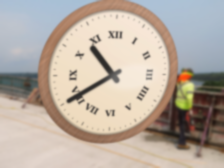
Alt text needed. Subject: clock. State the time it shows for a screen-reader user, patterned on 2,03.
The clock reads 10,40
